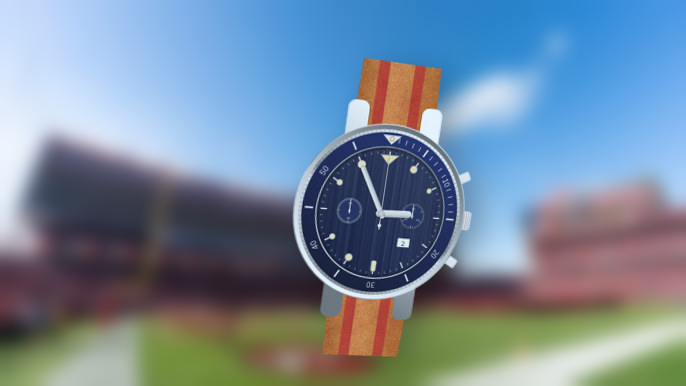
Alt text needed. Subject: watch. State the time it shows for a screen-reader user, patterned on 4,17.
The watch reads 2,55
